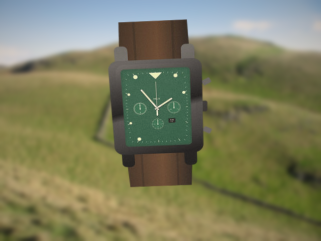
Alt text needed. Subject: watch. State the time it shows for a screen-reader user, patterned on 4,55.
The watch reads 1,54
